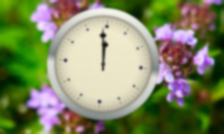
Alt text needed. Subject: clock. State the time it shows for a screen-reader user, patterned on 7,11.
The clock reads 11,59
